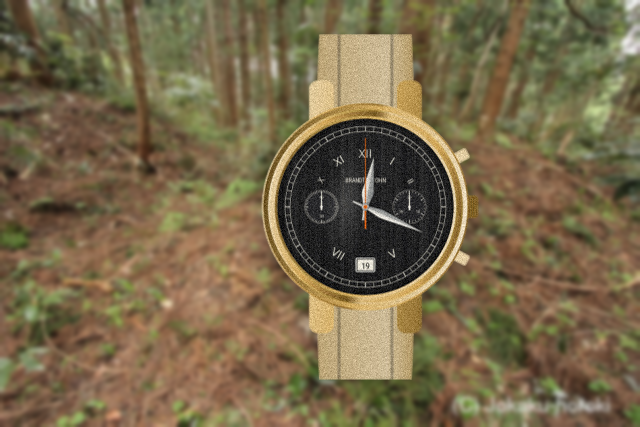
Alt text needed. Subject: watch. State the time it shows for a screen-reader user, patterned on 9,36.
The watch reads 12,19
